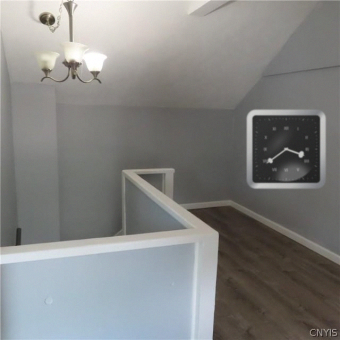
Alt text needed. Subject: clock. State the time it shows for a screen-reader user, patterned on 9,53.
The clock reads 3,39
